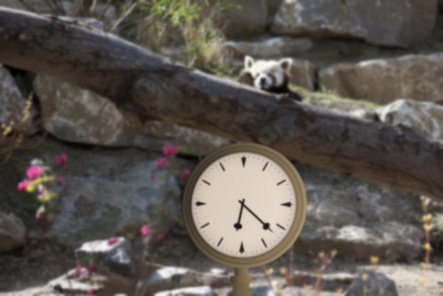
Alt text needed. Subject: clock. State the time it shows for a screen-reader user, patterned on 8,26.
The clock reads 6,22
